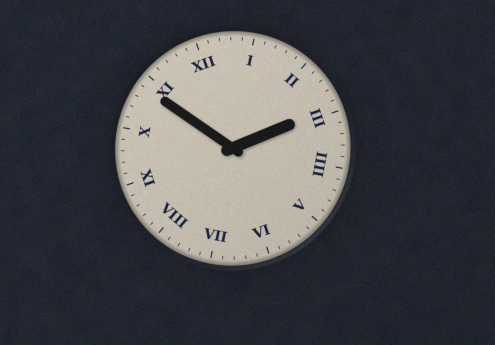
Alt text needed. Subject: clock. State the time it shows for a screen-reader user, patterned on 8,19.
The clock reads 2,54
